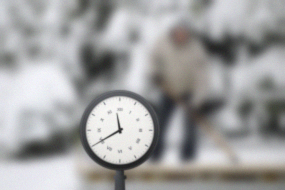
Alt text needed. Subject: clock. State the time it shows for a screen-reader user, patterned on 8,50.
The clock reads 11,40
